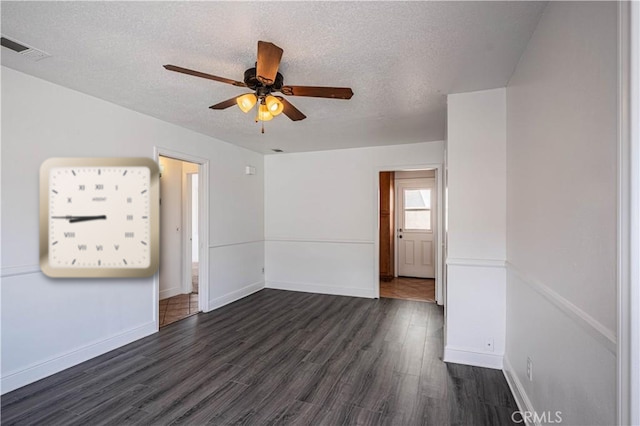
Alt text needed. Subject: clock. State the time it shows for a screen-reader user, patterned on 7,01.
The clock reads 8,45
